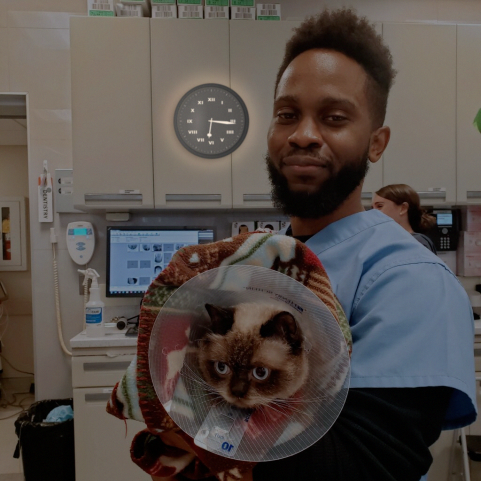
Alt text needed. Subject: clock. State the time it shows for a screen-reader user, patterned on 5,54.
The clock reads 6,16
